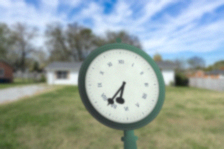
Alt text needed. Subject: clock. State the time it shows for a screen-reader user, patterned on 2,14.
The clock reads 6,37
